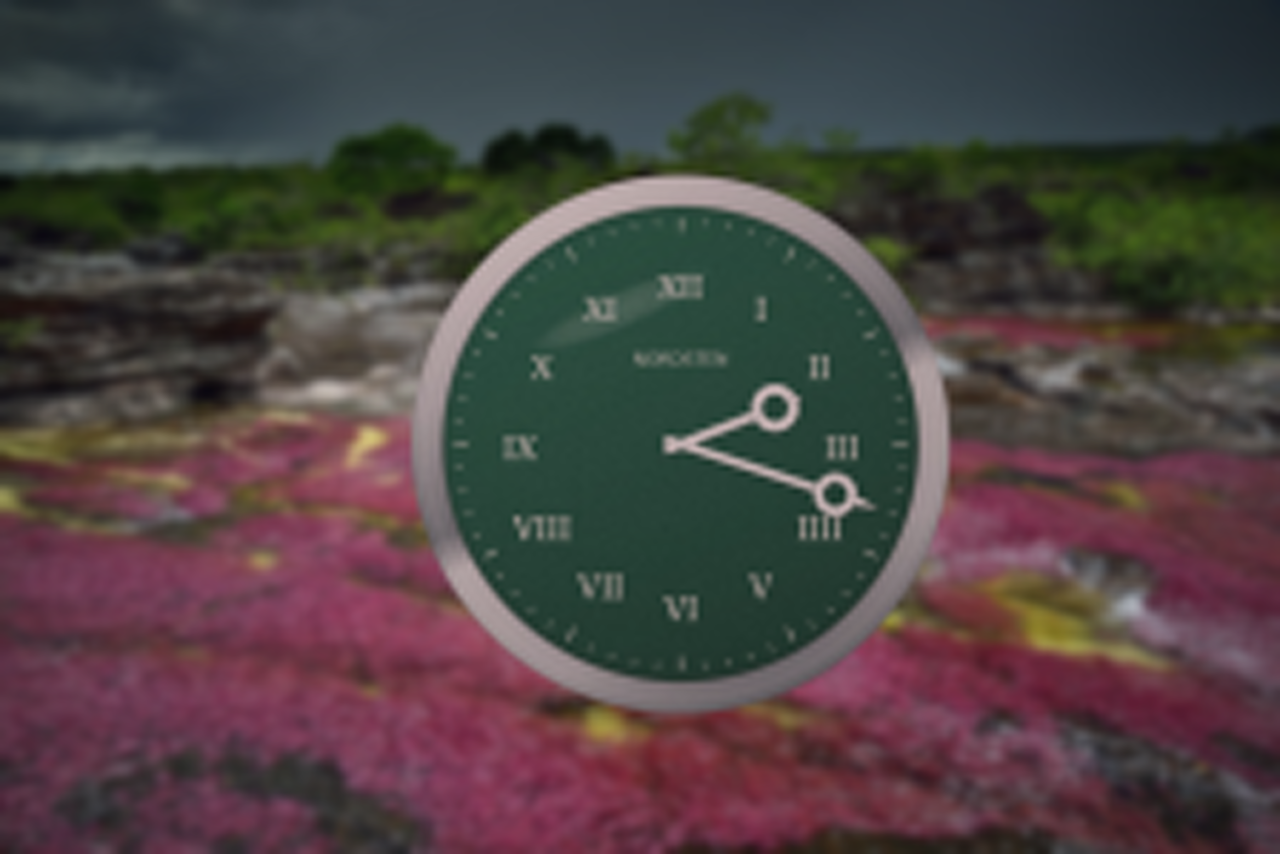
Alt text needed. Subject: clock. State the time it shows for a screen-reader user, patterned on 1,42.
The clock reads 2,18
